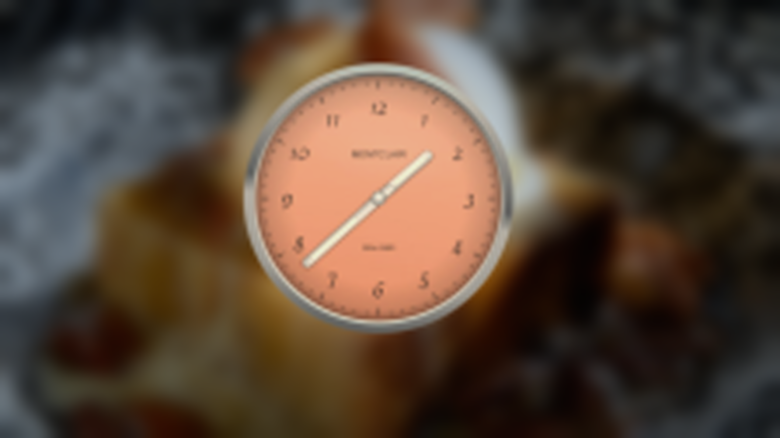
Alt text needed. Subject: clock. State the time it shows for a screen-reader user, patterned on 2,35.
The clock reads 1,38
